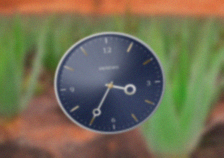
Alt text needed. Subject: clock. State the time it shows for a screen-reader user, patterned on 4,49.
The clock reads 3,35
